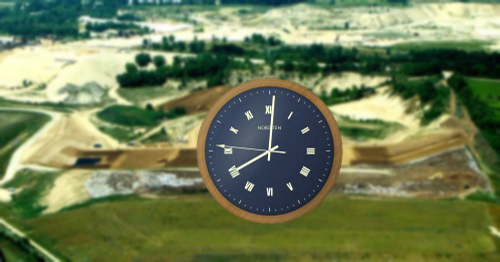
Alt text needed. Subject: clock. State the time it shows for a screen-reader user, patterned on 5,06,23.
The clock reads 8,00,46
